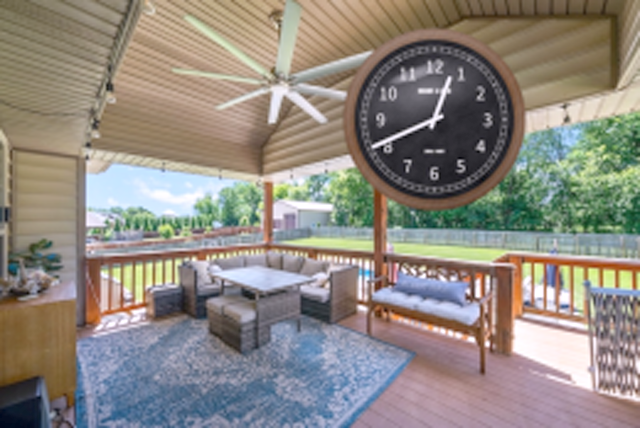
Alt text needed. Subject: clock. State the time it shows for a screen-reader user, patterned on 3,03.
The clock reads 12,41
